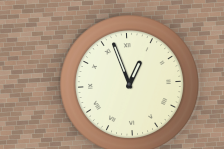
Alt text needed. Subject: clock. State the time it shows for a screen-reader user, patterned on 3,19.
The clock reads 12,57
